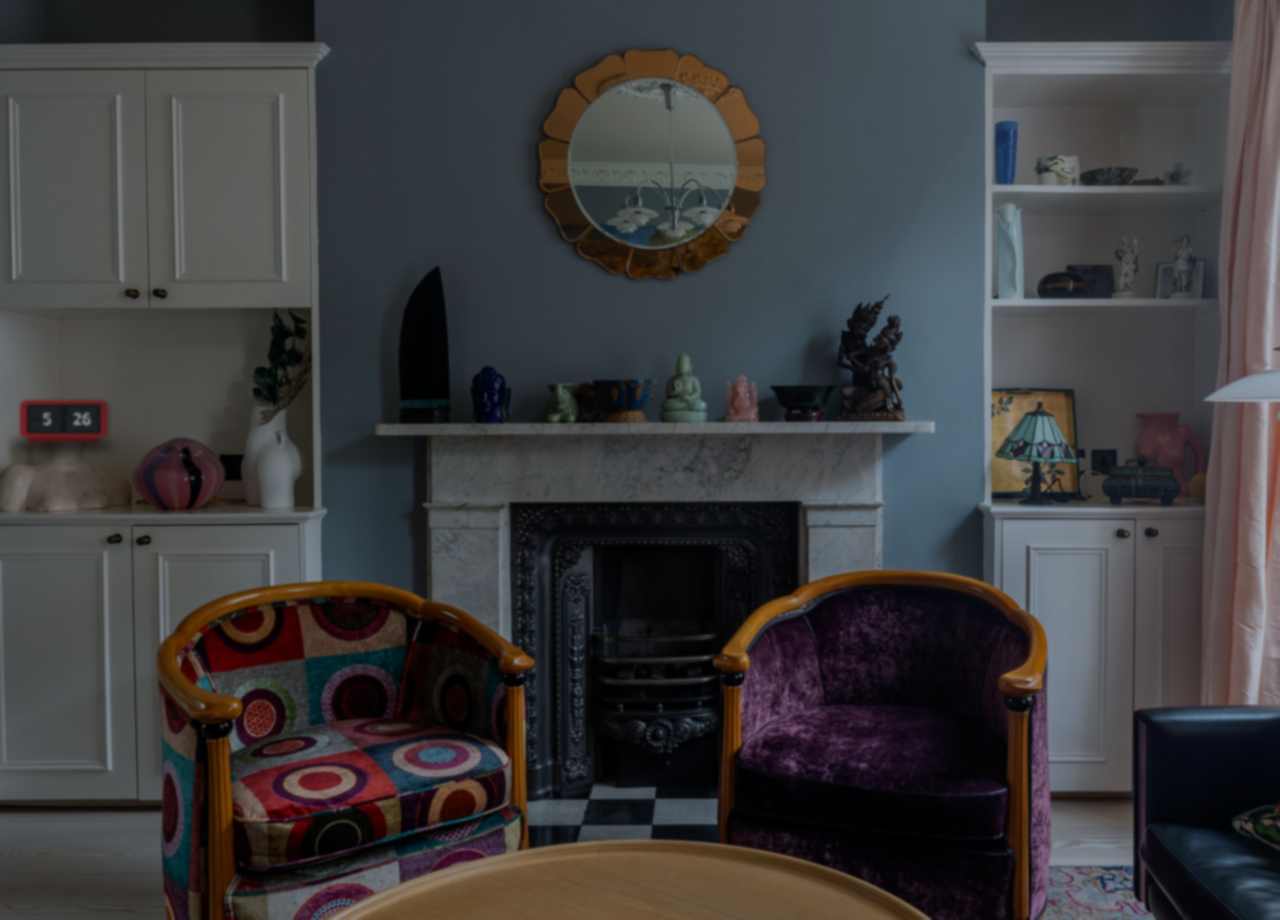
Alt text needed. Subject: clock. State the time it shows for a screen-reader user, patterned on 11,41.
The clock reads 5,26
